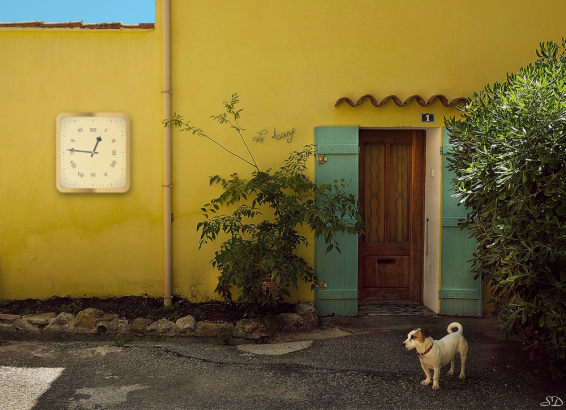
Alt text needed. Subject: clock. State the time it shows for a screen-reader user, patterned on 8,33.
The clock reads 12,46
